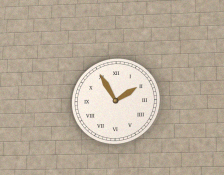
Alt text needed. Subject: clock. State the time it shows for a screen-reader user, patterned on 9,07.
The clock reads 1,55
